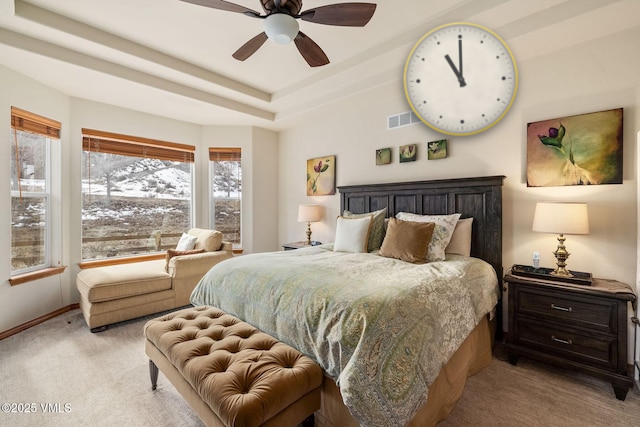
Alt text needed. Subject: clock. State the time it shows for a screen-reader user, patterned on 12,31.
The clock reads 11,00
